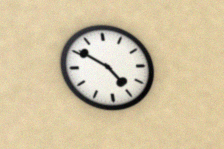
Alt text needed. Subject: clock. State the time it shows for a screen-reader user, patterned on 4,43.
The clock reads 4,51
